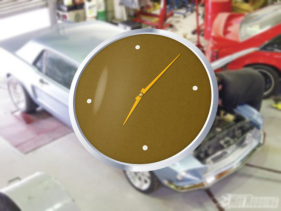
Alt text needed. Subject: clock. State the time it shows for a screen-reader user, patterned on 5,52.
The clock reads 7,08
